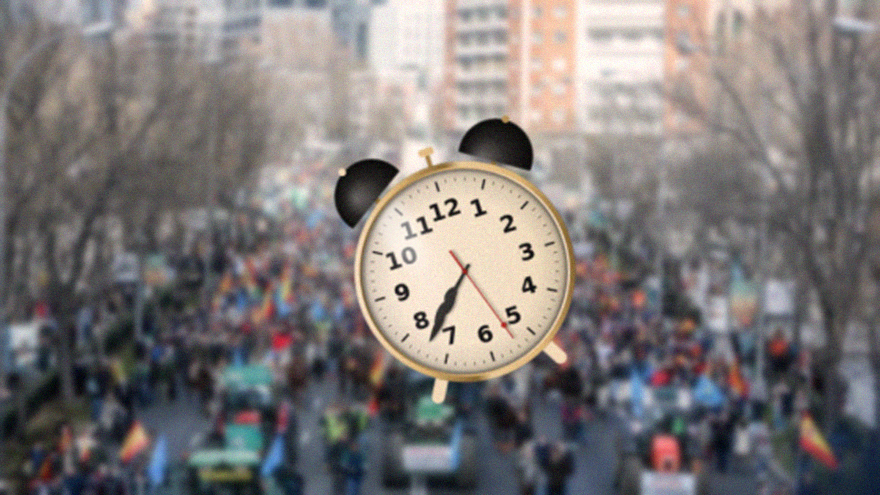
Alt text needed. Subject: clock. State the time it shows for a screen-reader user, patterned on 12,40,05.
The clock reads 7,37,27
